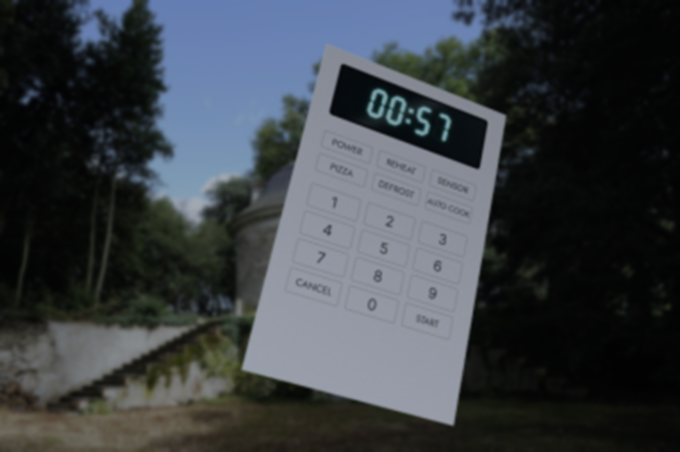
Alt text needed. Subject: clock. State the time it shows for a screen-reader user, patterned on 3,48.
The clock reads 0,57
